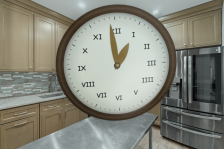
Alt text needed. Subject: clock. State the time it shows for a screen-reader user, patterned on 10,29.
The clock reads 12,59
